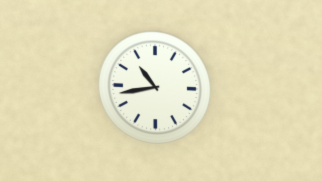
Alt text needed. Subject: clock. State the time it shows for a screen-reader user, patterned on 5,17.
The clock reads 10,43
